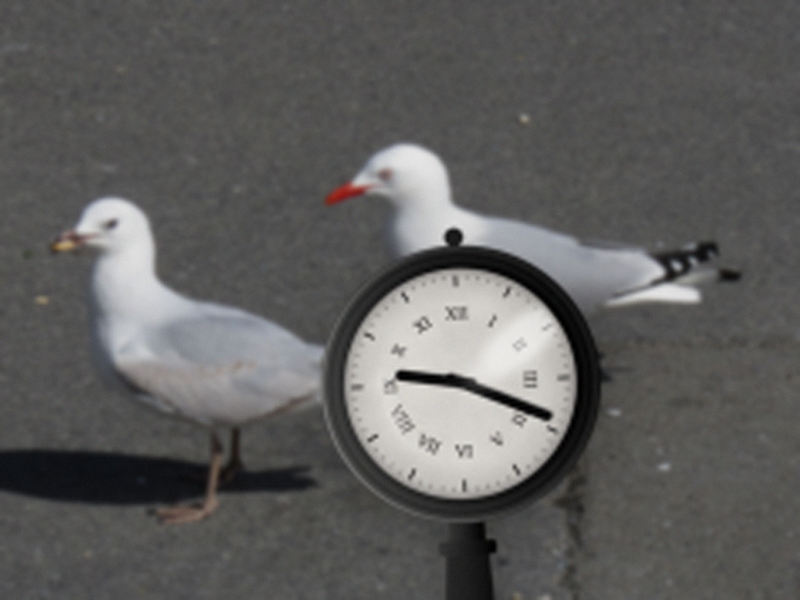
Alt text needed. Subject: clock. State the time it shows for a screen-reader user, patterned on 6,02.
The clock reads 9,19
